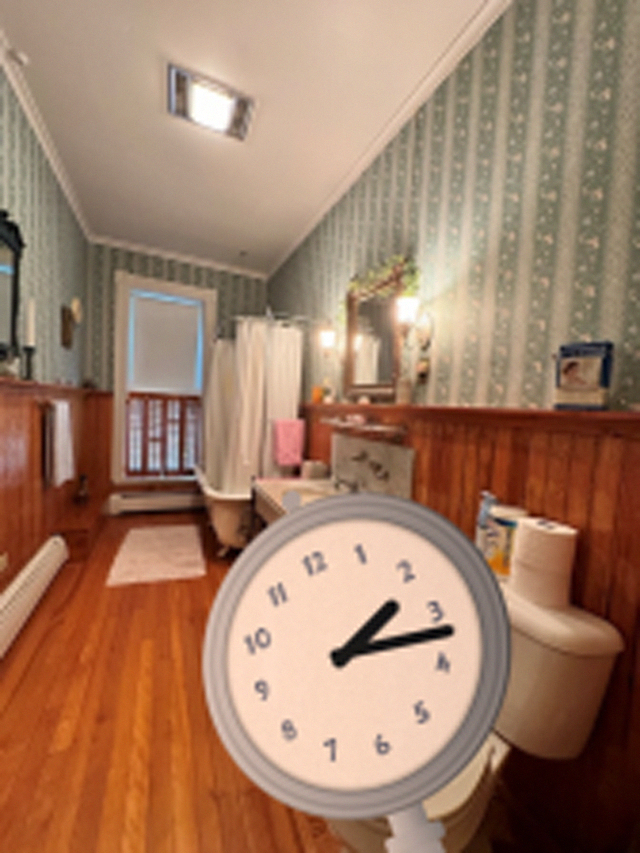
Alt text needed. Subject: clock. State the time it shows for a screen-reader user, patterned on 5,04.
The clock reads 2,17
